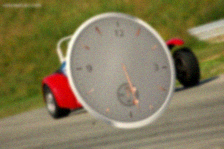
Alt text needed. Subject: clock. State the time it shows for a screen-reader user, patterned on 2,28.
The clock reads 5,28
